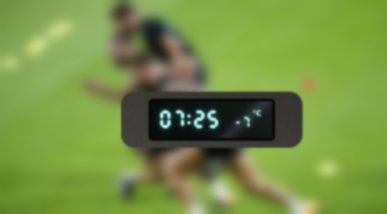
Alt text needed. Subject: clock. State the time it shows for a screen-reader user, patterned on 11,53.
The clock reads 7,25
